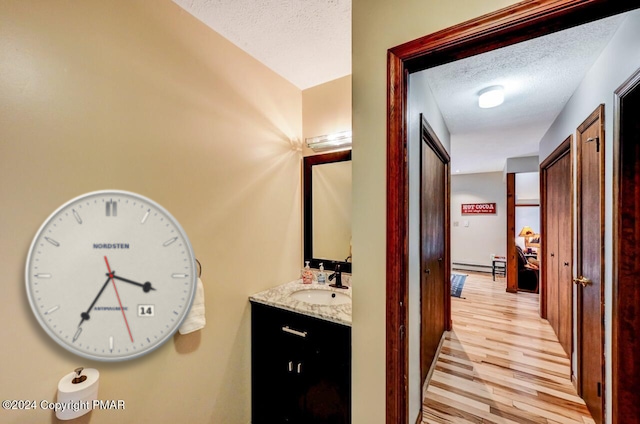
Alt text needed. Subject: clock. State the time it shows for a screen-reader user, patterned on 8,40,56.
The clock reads 3,35,27
